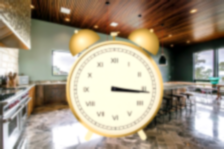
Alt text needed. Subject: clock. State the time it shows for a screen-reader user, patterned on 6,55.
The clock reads 3,16
